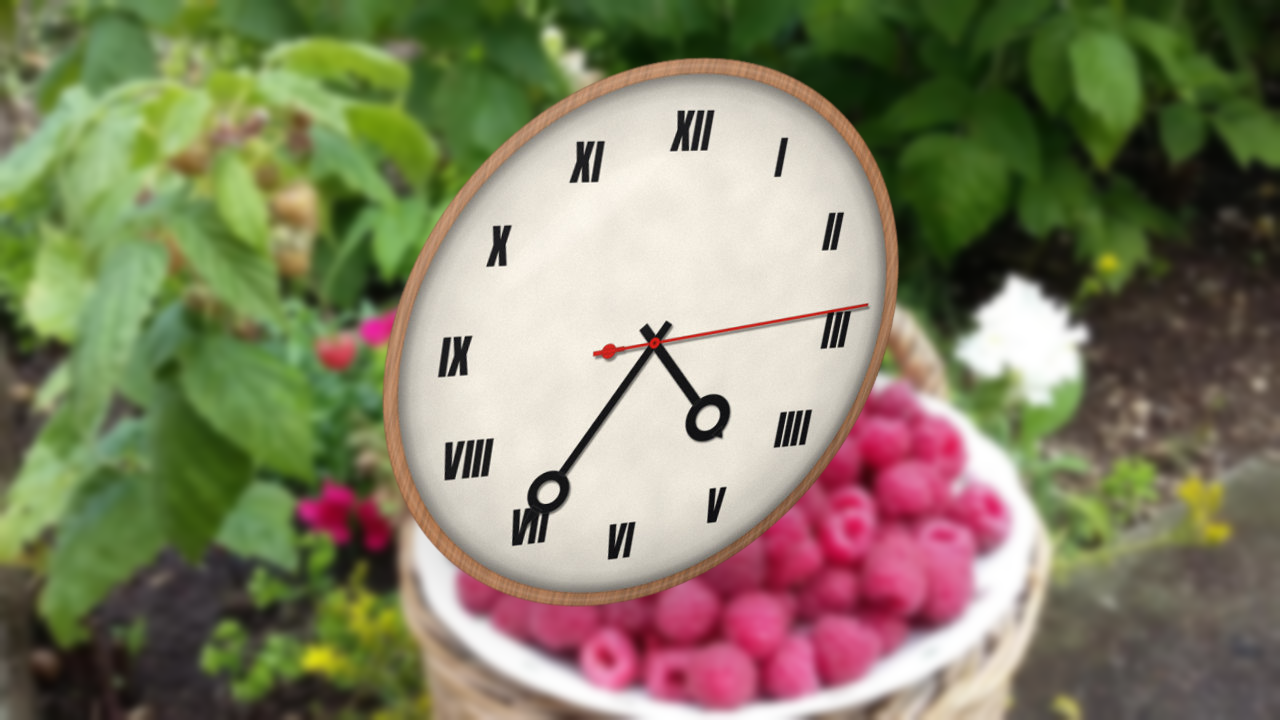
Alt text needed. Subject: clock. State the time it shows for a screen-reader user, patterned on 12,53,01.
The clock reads 4,35,14
